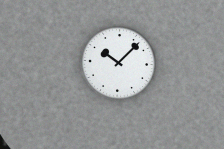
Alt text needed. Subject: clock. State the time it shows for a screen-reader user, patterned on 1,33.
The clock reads 10,07
